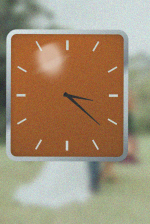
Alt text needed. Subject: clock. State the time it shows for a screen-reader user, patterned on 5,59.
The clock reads 3,22
